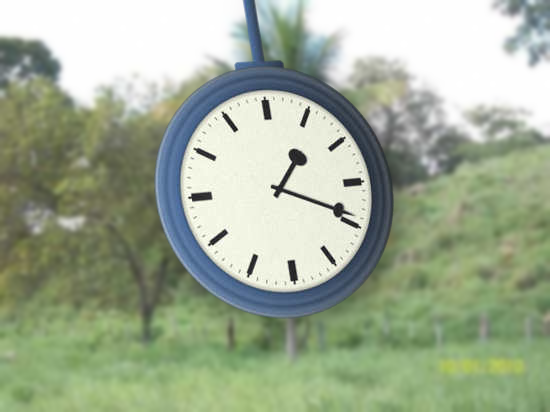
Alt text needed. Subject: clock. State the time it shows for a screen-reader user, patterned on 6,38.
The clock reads 1,19
